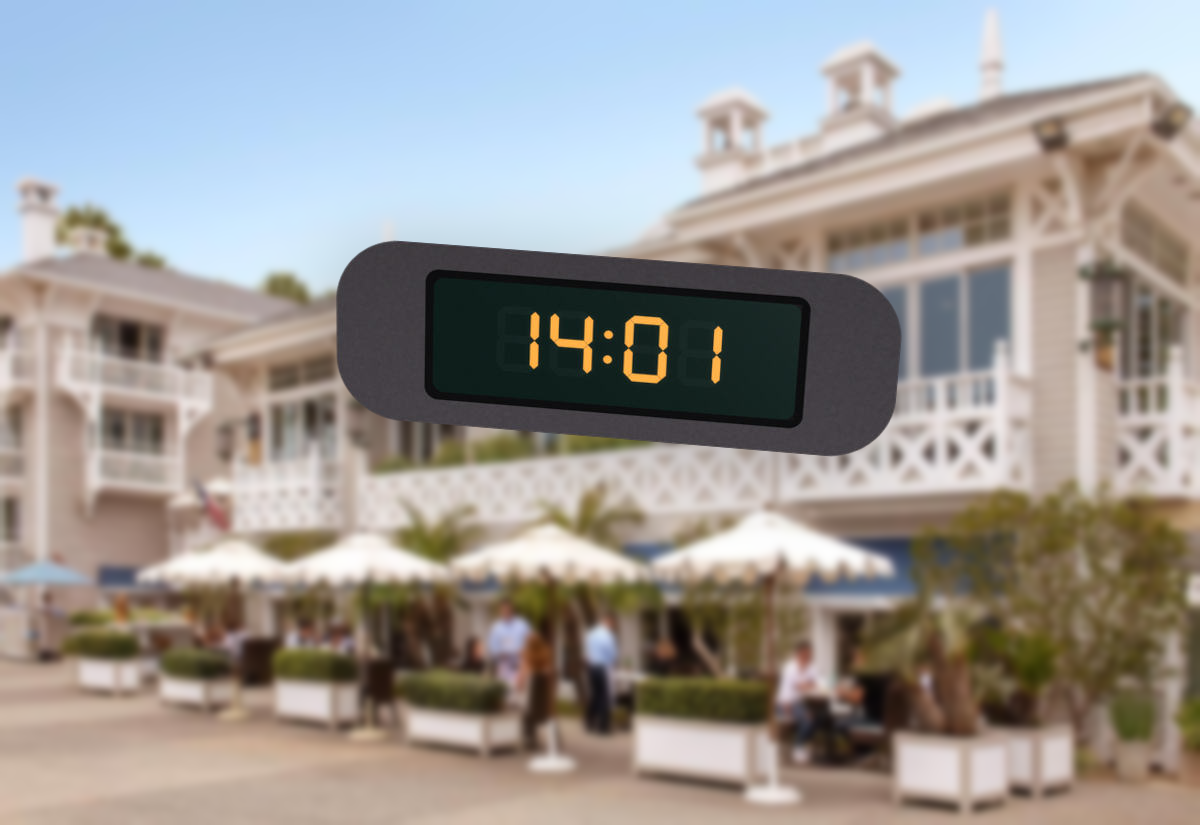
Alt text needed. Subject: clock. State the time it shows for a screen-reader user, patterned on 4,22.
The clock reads 14,01
